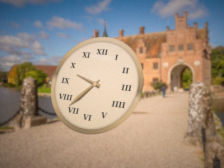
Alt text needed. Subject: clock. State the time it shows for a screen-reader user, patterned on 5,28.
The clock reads 9,37
